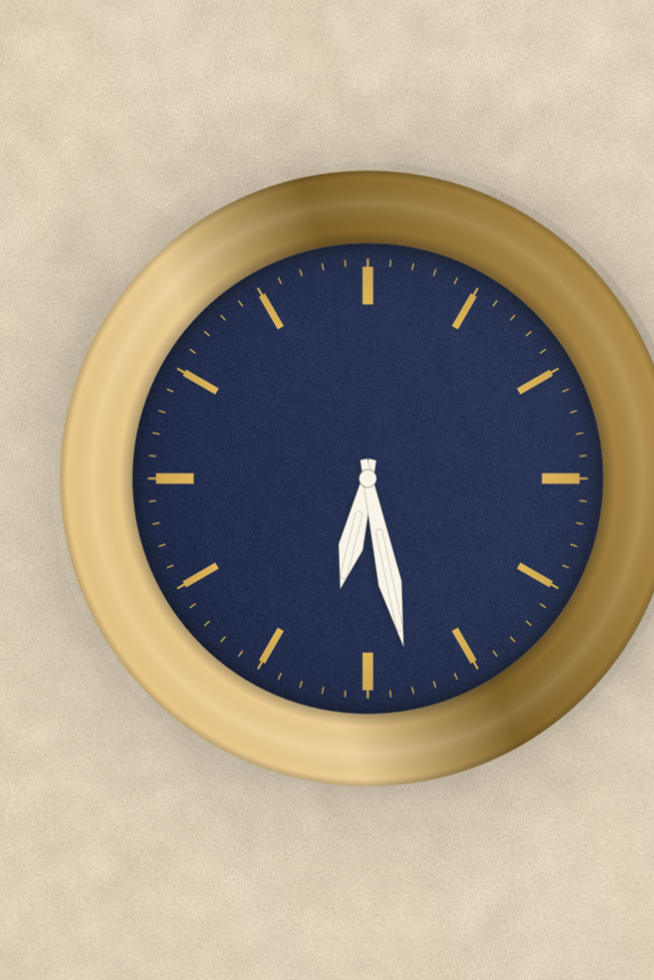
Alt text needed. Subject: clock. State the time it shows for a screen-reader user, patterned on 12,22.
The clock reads 6,28
